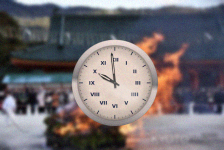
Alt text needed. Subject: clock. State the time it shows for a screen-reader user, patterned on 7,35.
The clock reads 9,59
